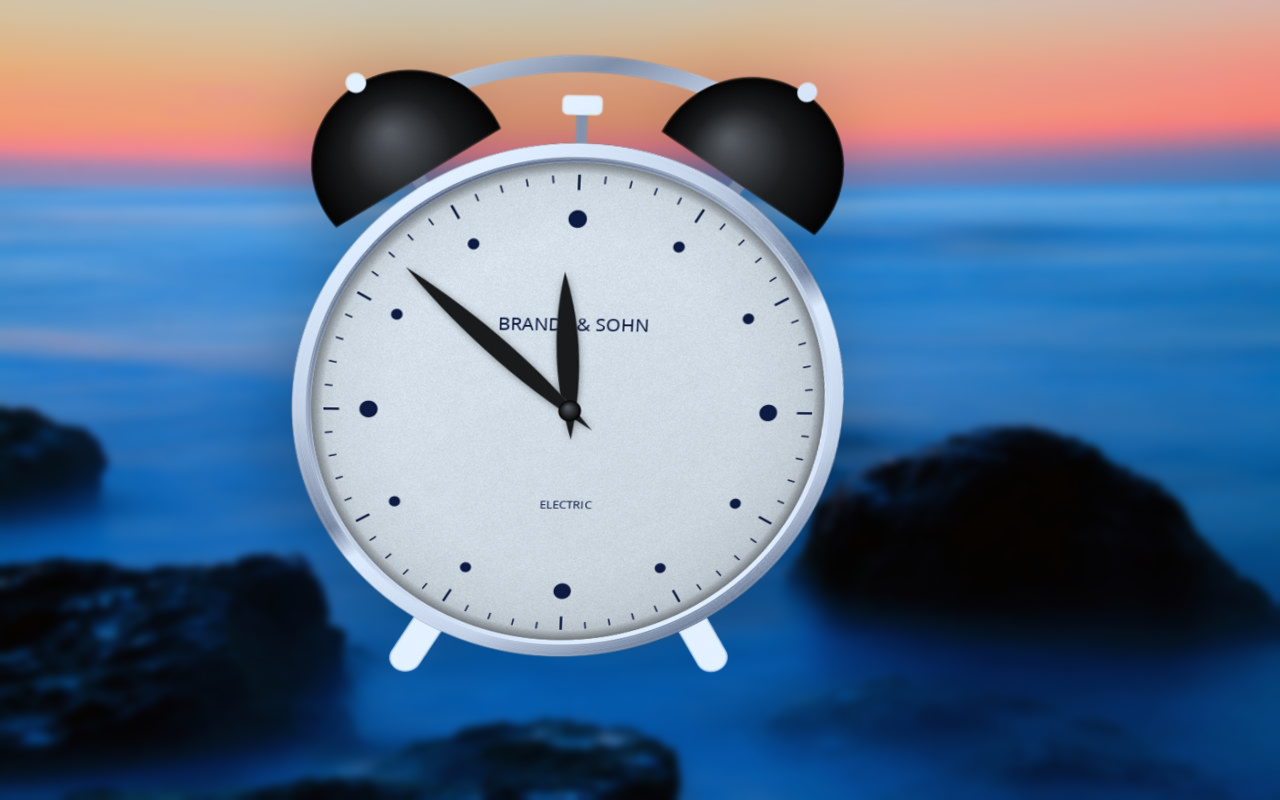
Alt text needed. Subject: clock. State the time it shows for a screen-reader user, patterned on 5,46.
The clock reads 11,52
